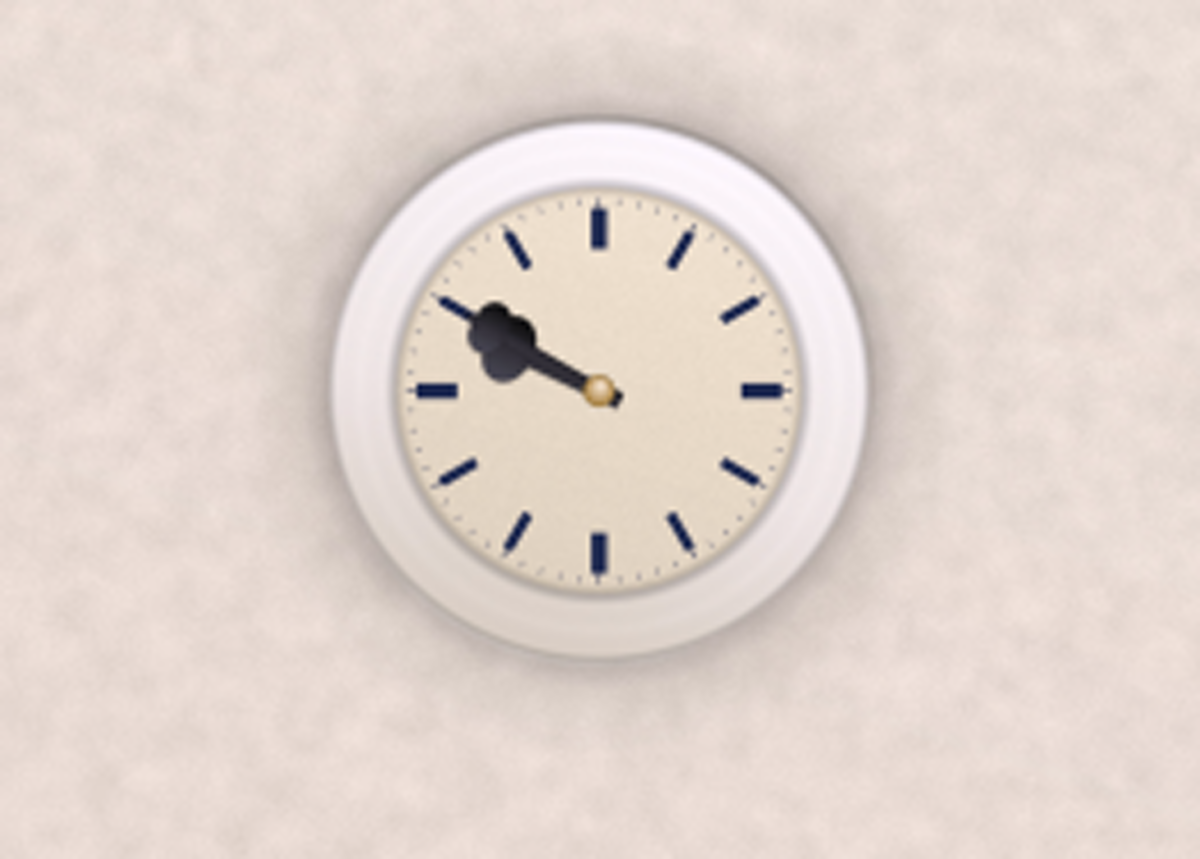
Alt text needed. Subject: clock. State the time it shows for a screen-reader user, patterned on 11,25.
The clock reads 9,50
